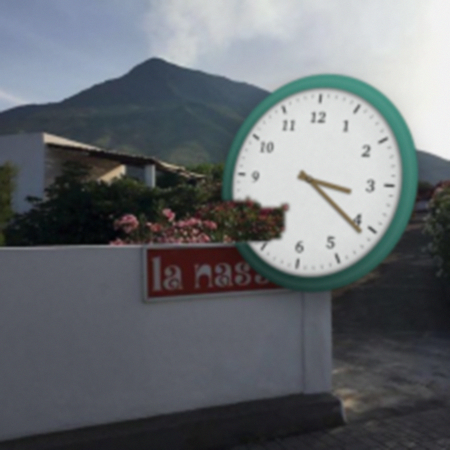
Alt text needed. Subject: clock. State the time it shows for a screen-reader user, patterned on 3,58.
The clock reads 3,21
